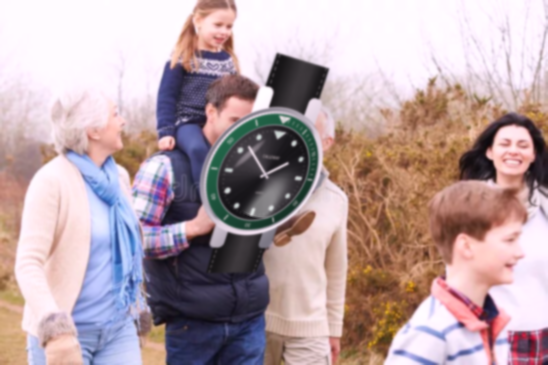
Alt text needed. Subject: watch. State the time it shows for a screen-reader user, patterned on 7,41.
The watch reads 1,52
